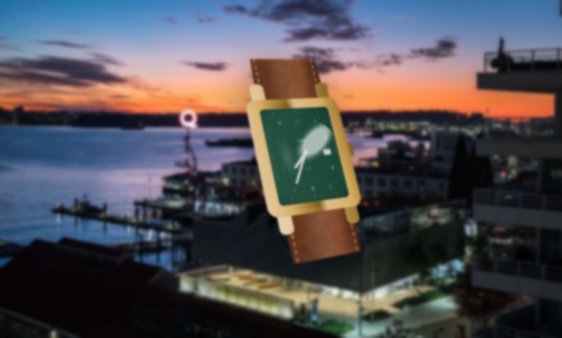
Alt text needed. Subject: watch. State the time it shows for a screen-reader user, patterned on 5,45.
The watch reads 7,35
